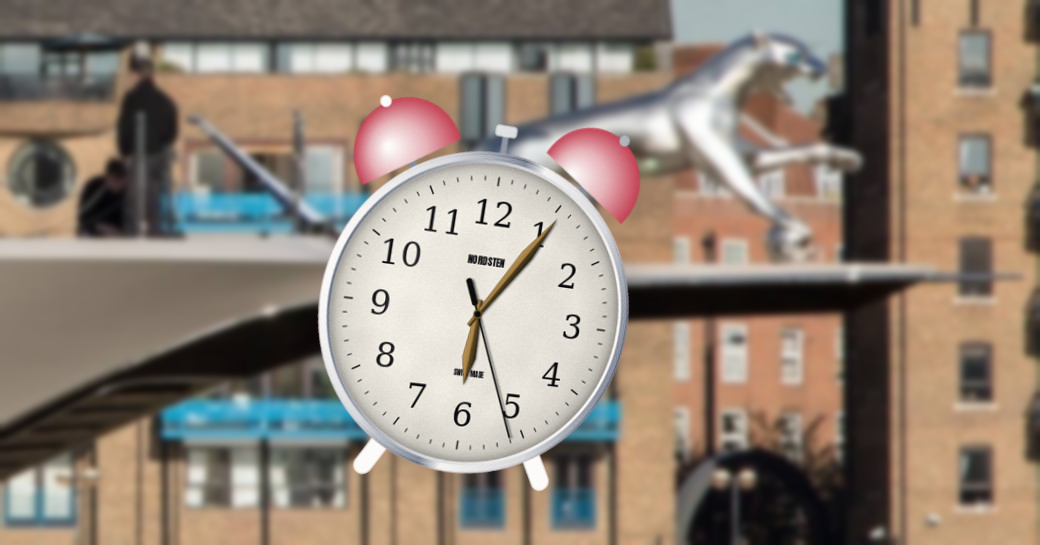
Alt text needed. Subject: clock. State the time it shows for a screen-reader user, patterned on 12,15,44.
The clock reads 6,05,26
